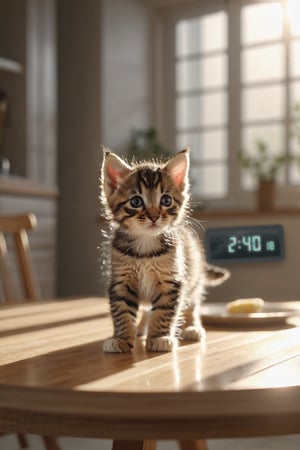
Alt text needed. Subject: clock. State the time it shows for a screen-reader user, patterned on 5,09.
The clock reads 2,40
